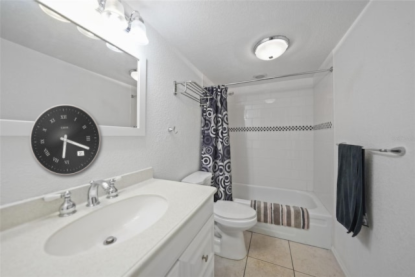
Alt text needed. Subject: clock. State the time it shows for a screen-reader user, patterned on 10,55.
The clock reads 6,19
